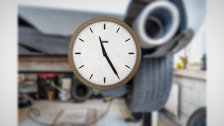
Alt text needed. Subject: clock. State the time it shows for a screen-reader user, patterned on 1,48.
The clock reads 11,25
